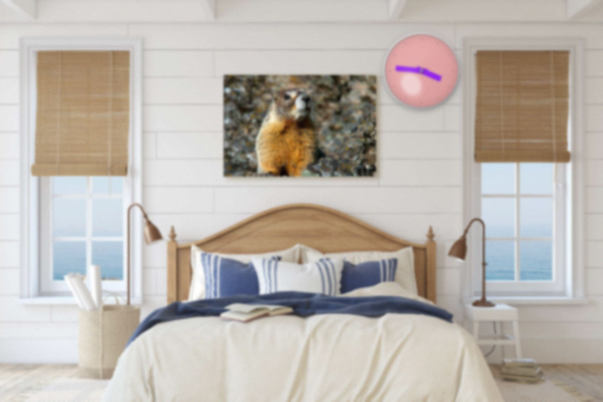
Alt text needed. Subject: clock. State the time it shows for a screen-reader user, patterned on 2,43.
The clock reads 3,46
